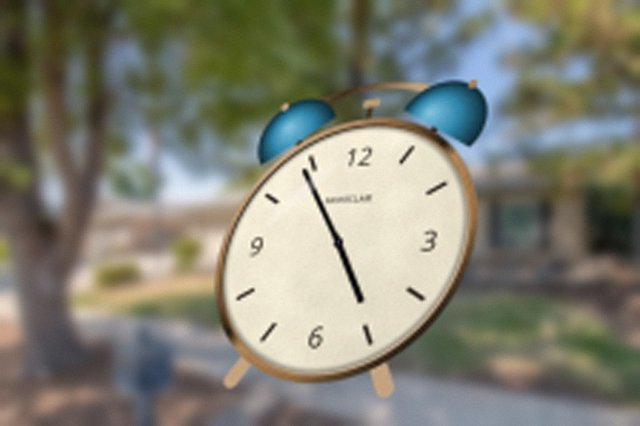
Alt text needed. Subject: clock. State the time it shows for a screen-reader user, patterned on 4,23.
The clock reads 4,54
